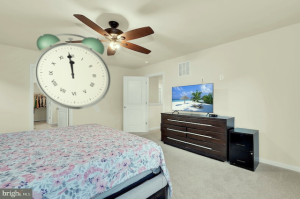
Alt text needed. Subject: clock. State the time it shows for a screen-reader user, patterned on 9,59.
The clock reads 11,59
